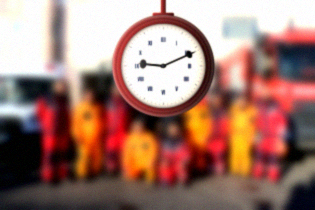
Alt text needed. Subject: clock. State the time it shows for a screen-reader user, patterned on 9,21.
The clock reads 9,11
